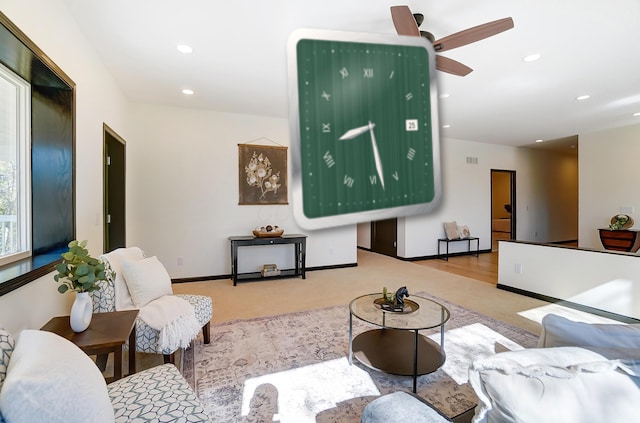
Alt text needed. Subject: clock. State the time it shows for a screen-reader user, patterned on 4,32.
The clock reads 8,28
